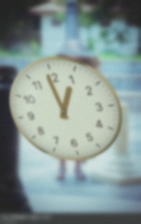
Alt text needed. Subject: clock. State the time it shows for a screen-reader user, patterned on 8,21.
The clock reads 12,59
